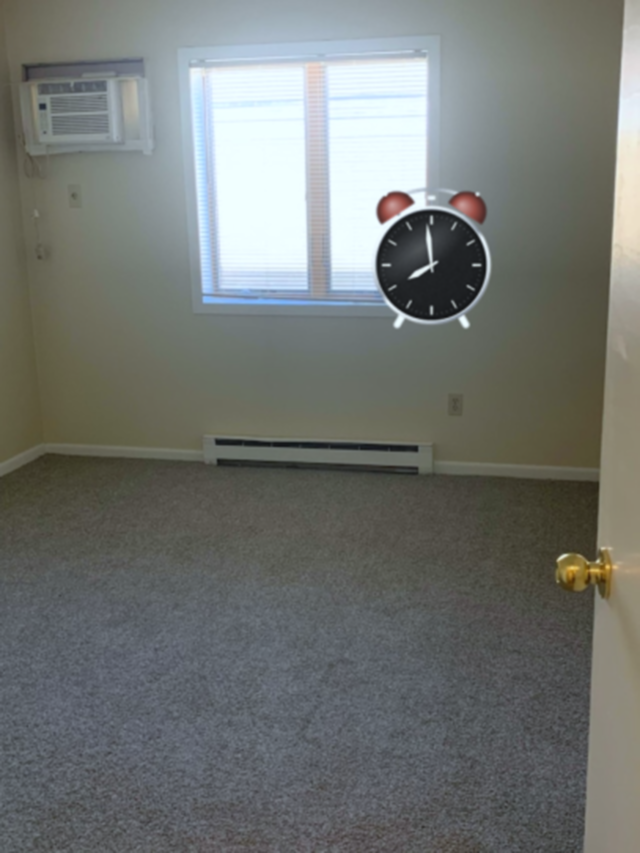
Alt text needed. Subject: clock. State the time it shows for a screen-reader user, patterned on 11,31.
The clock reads 7,59
